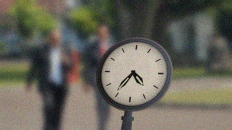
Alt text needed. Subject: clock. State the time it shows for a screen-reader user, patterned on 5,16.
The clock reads 4,36
